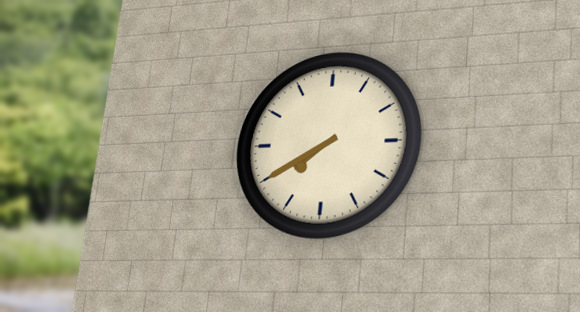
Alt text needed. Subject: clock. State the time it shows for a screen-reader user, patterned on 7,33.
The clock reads 7,40
